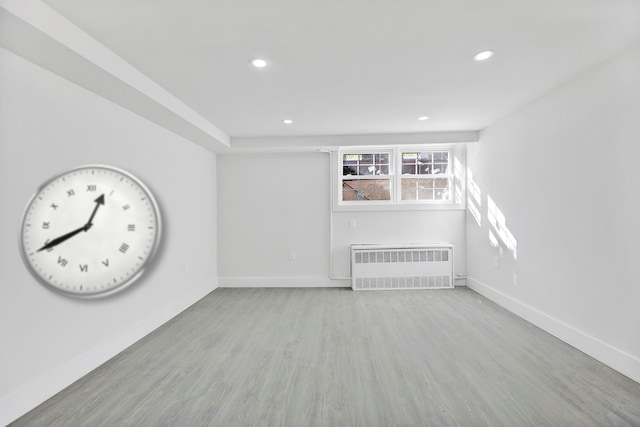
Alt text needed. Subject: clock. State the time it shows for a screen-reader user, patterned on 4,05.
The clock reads 12,40
